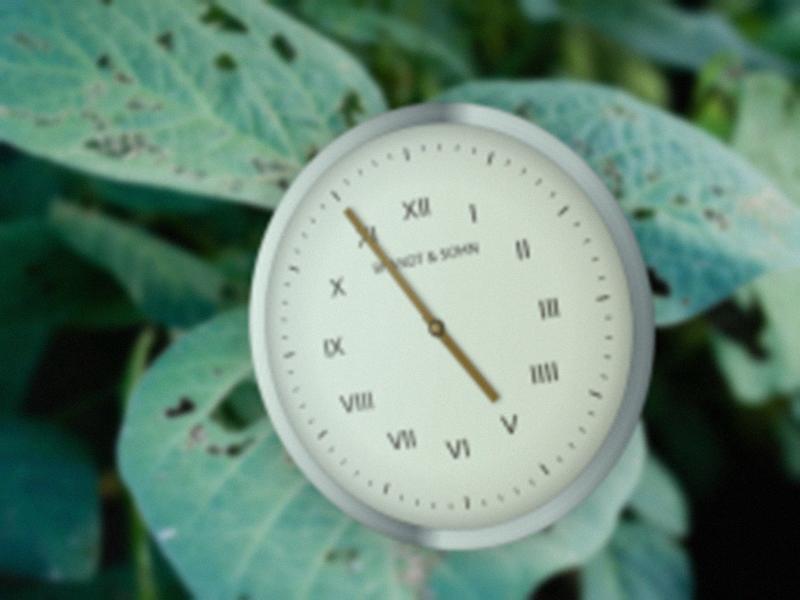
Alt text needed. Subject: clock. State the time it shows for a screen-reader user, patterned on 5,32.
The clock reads 4,55
